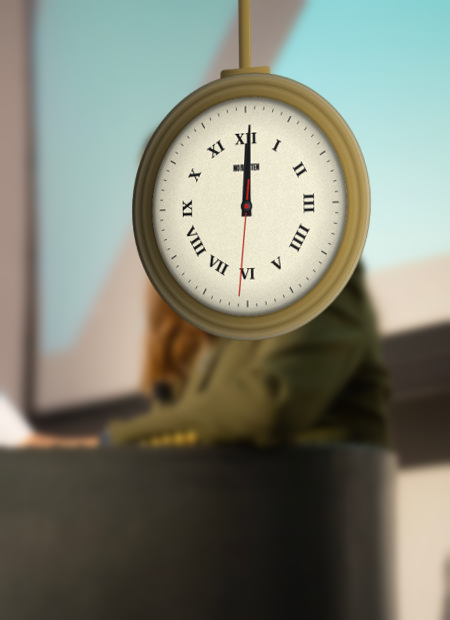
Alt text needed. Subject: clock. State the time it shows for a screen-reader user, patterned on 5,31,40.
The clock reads 12,00,31
